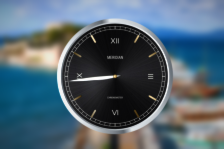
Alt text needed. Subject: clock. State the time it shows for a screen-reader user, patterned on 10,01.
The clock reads 8,44
